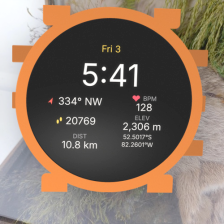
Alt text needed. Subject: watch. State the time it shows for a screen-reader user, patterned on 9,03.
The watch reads 5,41
